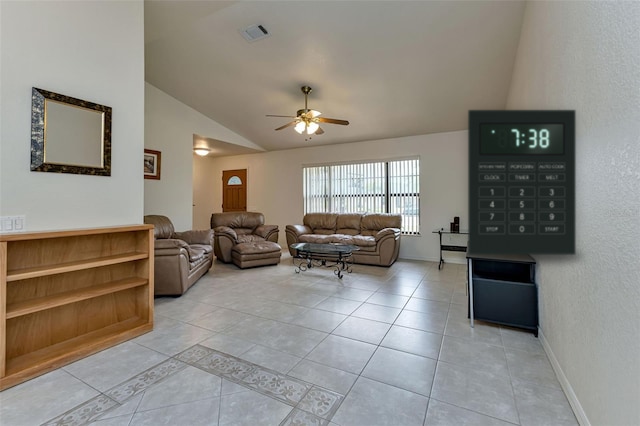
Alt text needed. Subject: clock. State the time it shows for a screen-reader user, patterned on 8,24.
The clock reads 7,38
